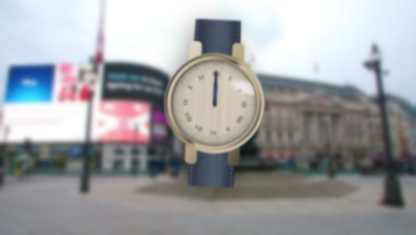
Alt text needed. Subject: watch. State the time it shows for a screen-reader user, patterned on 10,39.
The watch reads 12,00
